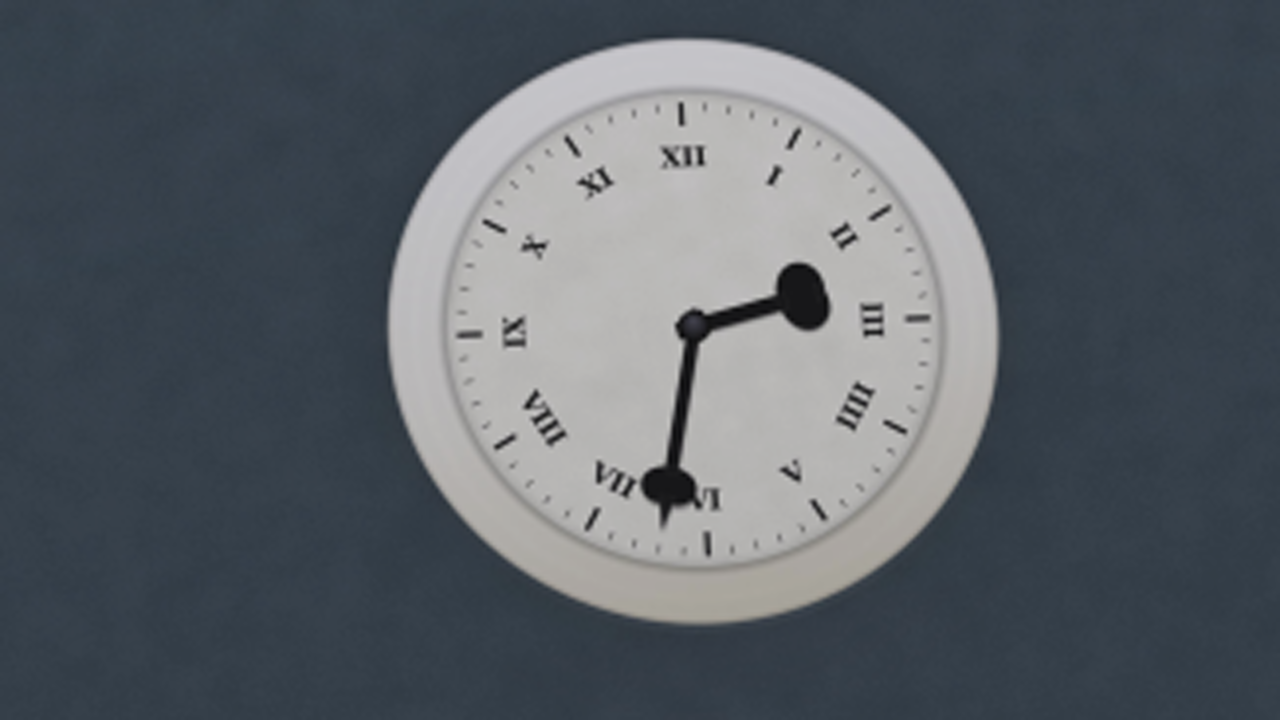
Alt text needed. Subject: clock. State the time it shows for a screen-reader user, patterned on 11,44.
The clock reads 2,32
